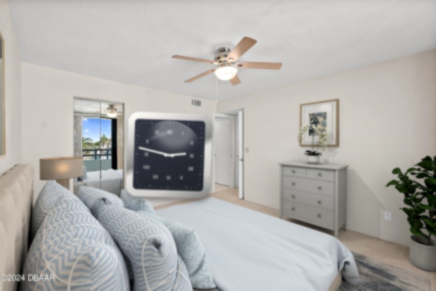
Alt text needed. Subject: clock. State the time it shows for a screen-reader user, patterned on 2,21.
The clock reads 2,47
